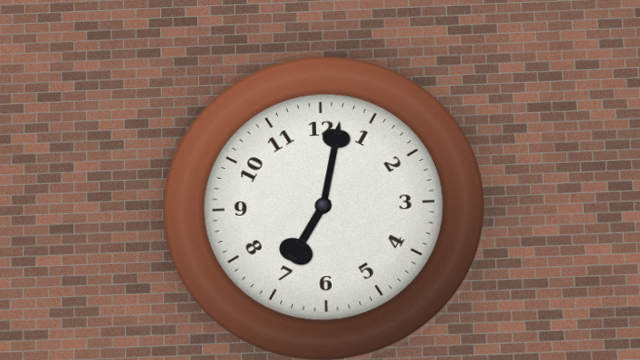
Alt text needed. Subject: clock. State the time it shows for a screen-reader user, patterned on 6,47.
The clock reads 7,02
